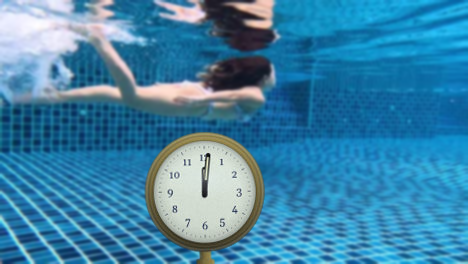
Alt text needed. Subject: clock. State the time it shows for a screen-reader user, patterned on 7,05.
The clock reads 12,01
